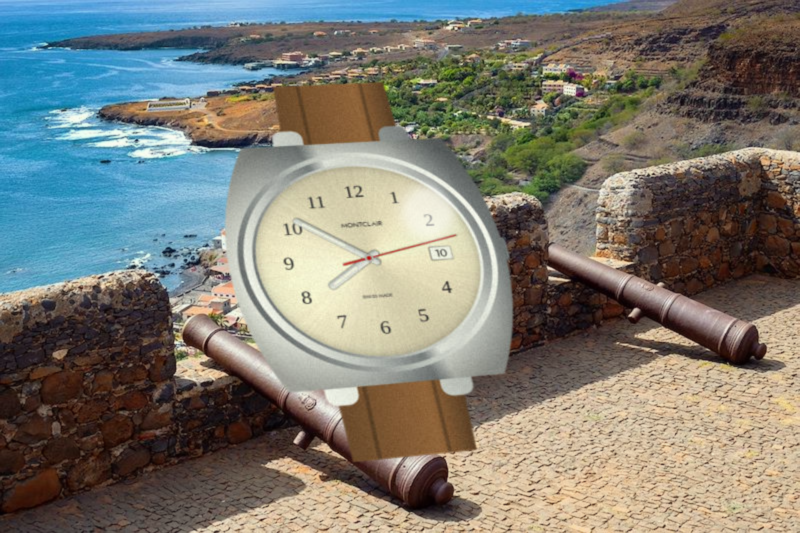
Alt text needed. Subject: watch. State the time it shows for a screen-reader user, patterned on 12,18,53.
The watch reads 7,51,13
